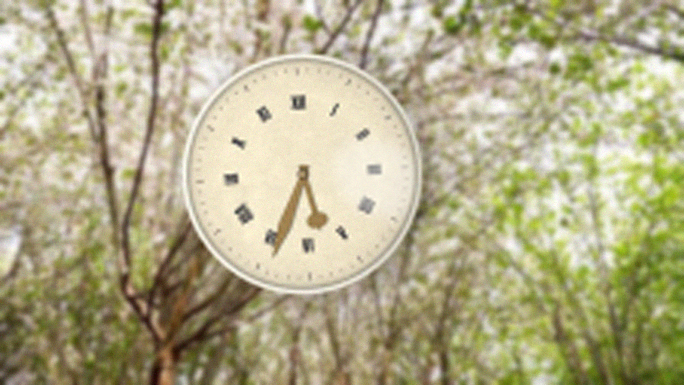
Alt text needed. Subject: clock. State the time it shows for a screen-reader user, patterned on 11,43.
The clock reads 5,34
